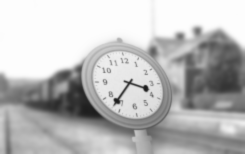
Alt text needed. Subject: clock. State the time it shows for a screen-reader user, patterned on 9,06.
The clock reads 3,37
